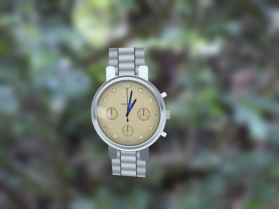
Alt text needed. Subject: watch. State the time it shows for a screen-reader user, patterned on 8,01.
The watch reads 1,02
